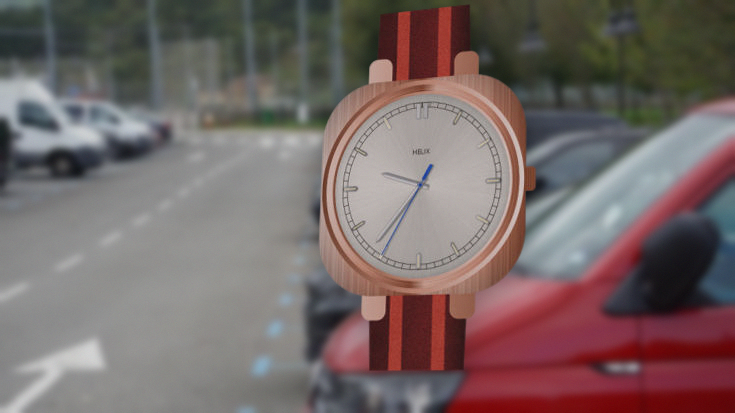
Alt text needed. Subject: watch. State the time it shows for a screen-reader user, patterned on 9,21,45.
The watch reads 9,36,35
